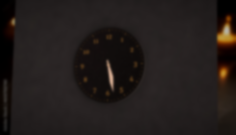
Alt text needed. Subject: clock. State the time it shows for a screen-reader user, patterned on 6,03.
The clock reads 5,28
